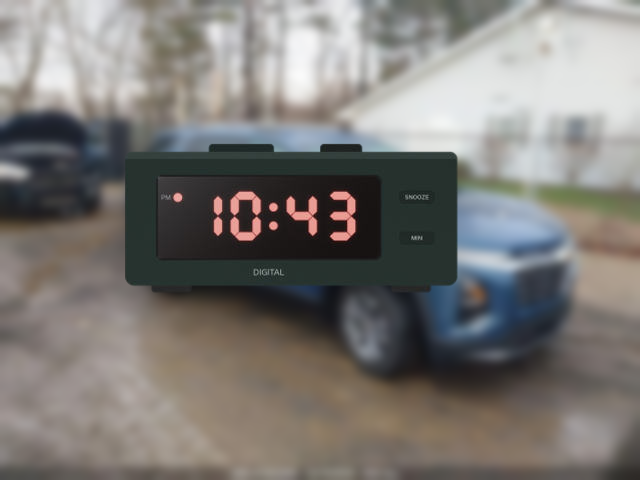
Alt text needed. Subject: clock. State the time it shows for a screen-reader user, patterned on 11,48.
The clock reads 10,43
